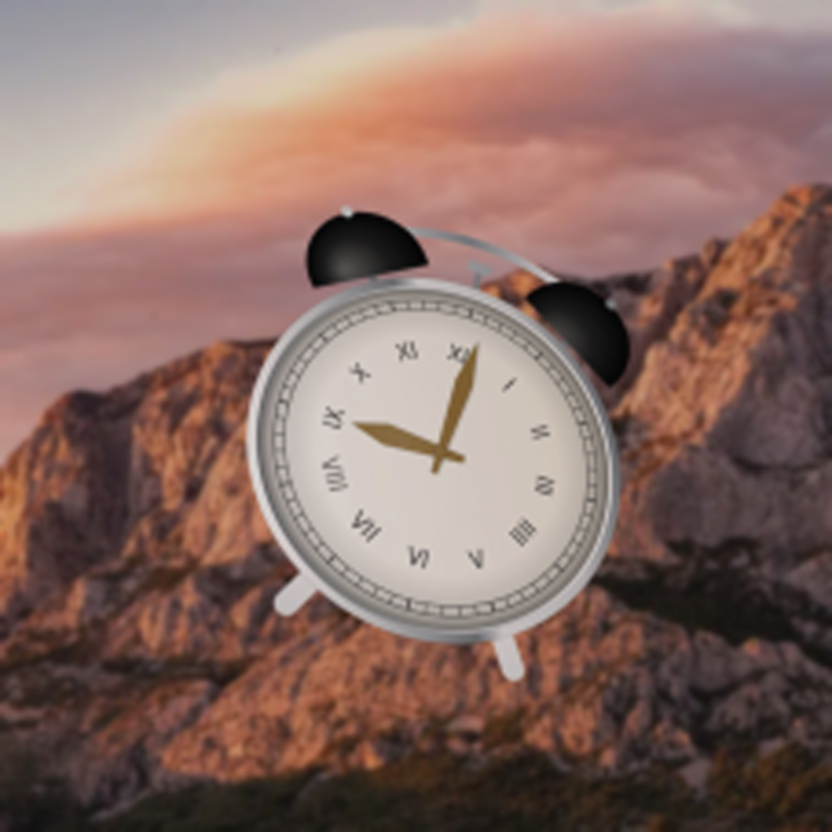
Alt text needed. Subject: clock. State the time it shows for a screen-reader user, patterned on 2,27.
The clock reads 9,01
